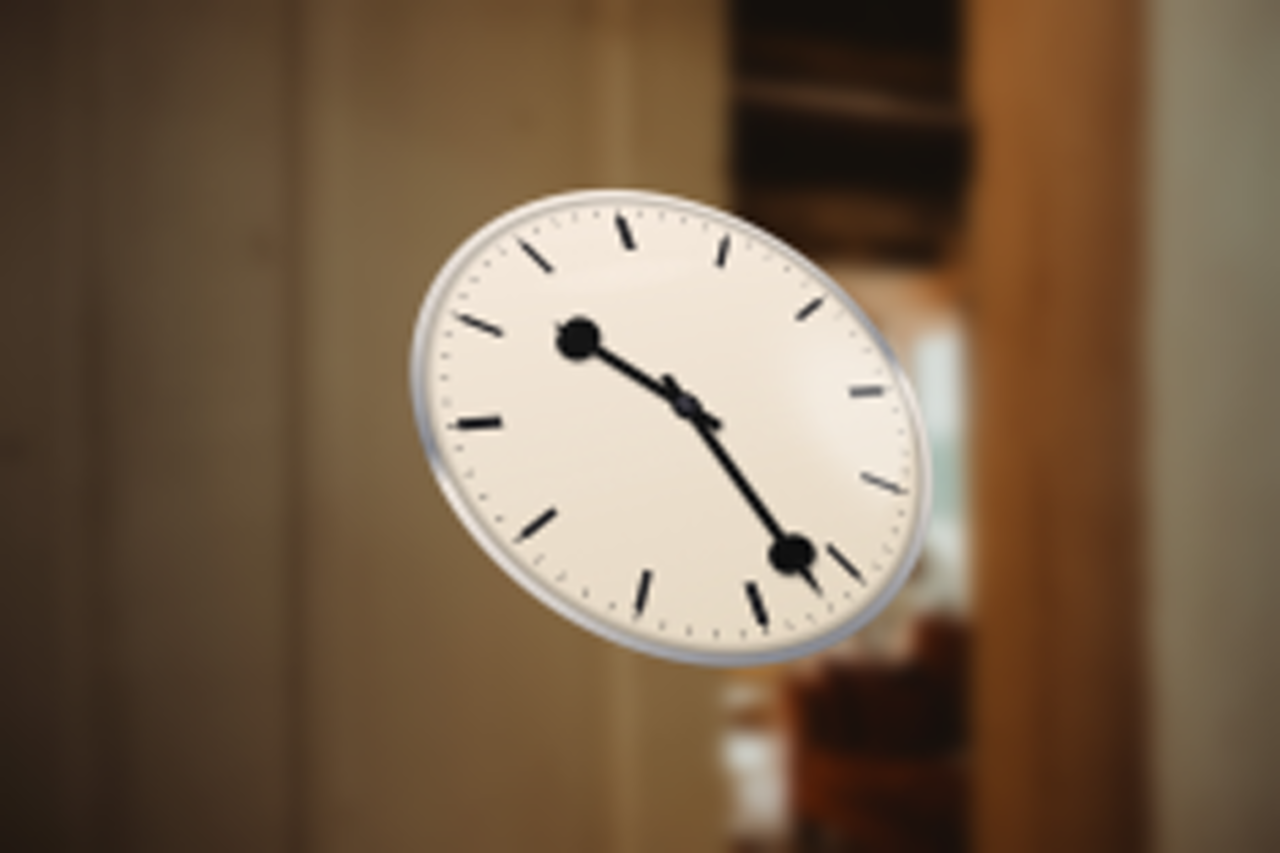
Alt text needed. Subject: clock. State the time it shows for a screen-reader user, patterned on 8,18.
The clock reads 10,27
